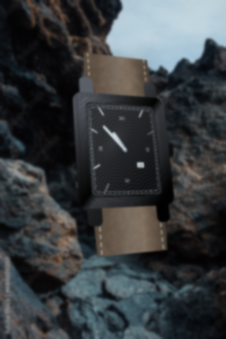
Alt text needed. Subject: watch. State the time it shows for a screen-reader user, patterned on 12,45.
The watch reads 10,53
